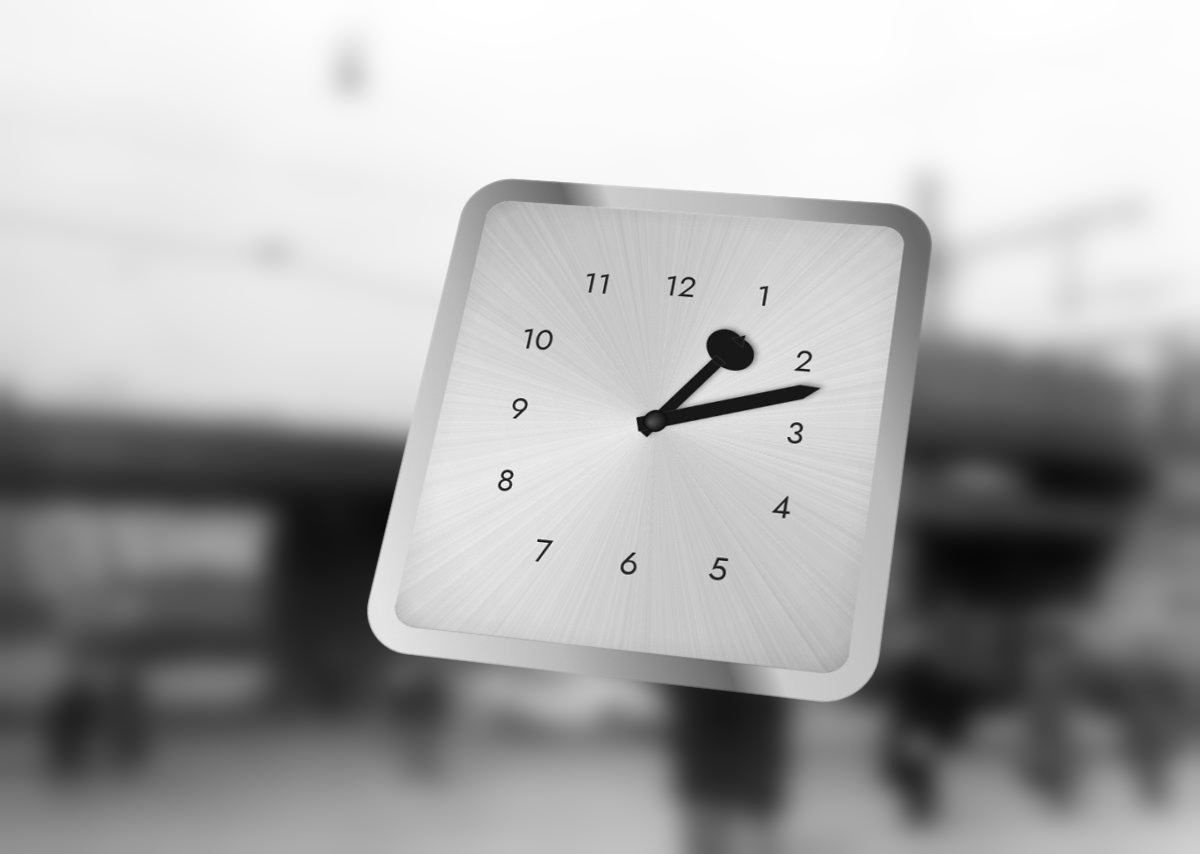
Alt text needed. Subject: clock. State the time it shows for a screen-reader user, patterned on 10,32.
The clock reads 1,12
